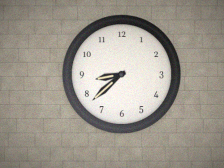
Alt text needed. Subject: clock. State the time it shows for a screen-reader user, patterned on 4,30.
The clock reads 8,38
